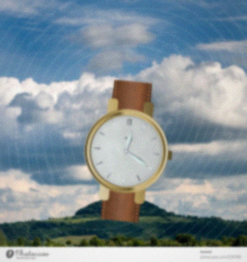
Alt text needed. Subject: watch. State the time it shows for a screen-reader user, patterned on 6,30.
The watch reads 12,20
